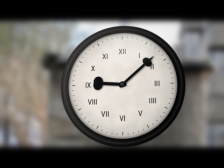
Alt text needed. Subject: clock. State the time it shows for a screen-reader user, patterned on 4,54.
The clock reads 9,08
